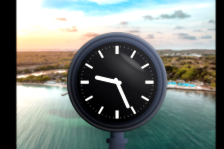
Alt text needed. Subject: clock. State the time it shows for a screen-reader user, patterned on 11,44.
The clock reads 9,26
